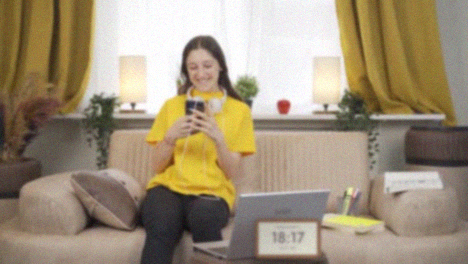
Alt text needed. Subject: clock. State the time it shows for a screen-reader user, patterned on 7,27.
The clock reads 18,17
